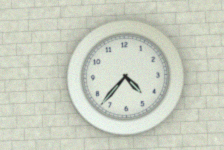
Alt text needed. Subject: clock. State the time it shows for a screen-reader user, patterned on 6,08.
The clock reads 4,37
